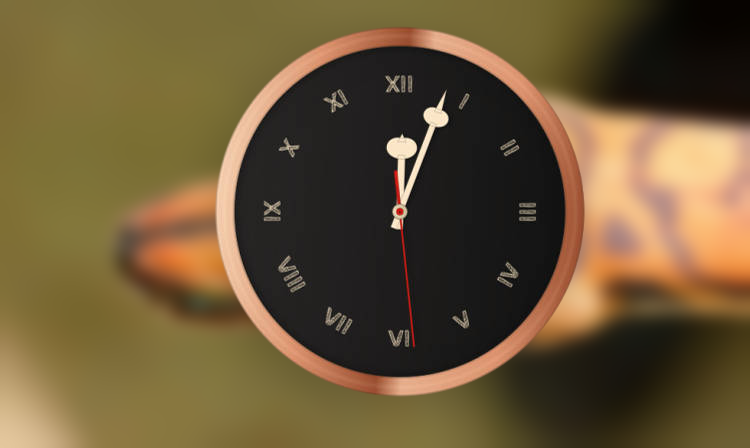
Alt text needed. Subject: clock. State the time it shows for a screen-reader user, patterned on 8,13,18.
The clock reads 12,03,29
